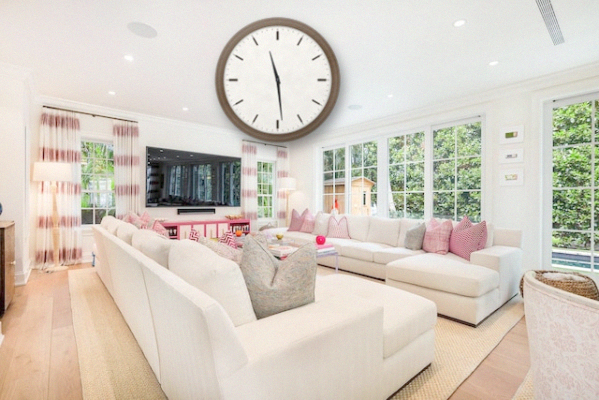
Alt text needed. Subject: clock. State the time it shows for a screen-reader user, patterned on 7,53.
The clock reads 11,29
